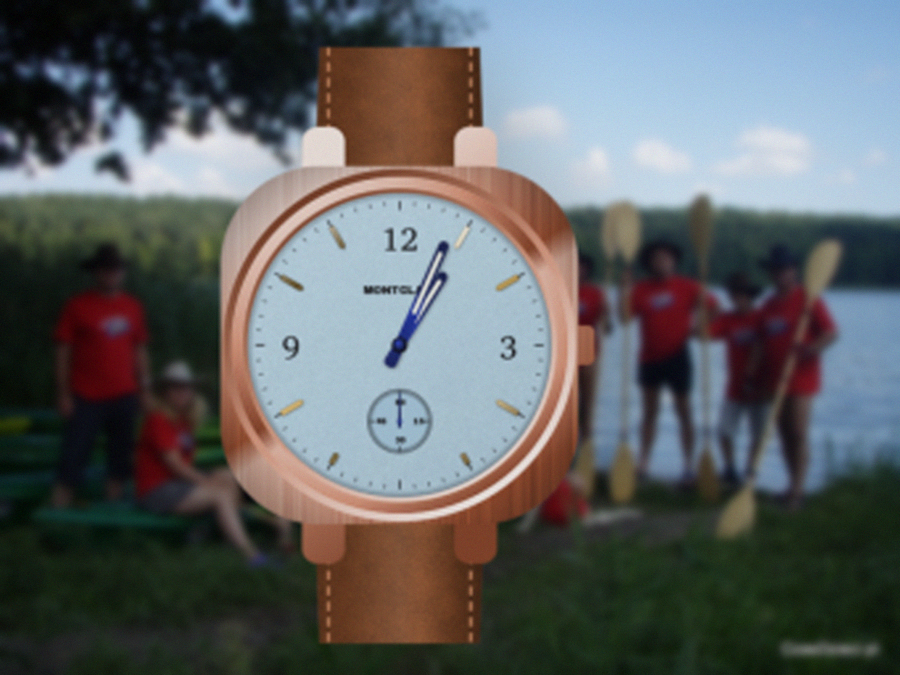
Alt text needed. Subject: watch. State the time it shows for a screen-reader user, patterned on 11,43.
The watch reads 1,04
